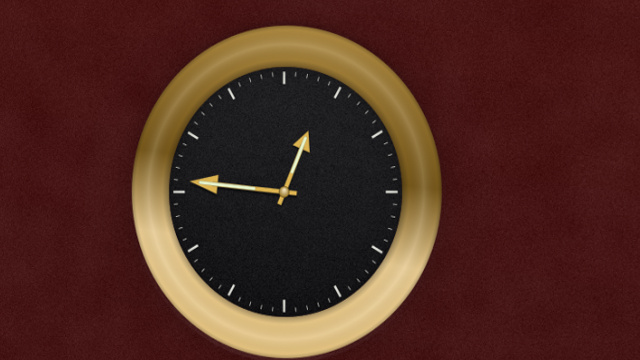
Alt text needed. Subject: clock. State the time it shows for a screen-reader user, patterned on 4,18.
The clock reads 12,46
